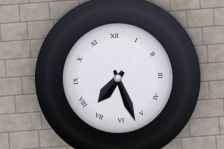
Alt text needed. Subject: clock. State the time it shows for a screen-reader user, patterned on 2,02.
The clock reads 7,27
